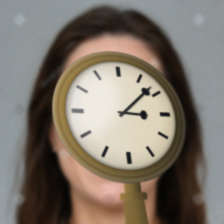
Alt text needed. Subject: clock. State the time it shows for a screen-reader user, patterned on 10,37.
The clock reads 3,08
